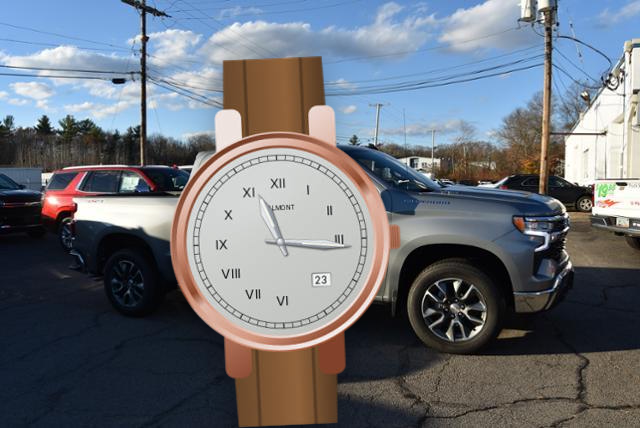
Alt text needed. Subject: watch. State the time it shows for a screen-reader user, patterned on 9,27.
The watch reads 11,16
